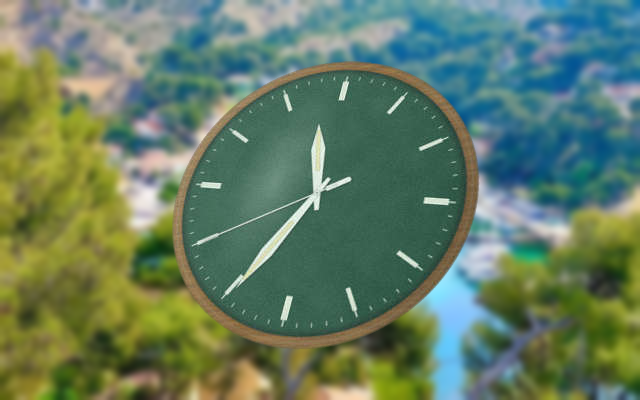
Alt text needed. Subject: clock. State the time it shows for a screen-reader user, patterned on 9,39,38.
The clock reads 11,34,40
